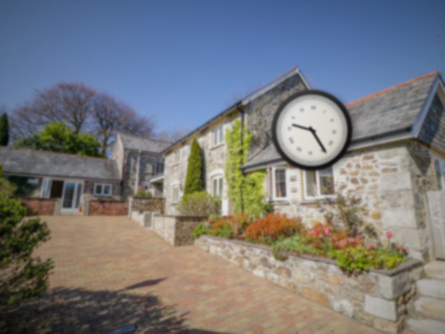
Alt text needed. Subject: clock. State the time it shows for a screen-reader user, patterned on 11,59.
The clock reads 9,24
